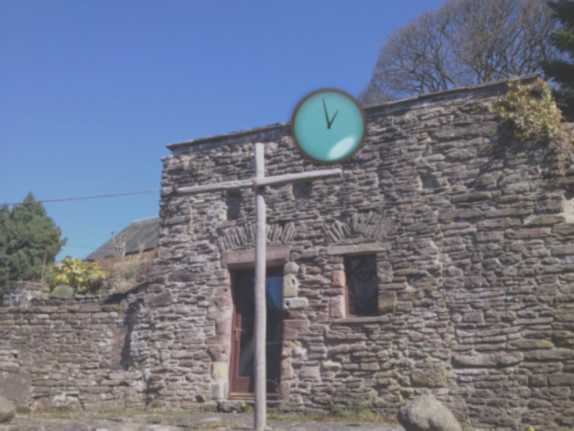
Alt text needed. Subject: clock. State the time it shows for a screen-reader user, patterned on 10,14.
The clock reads 12,58
